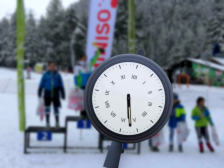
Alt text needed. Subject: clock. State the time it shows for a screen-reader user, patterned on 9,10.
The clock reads 5,27
